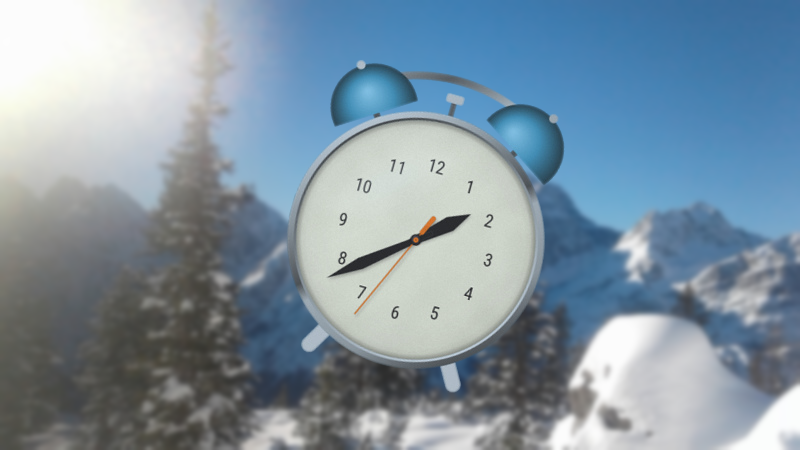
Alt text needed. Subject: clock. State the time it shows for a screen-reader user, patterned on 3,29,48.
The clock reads 1,38,34
